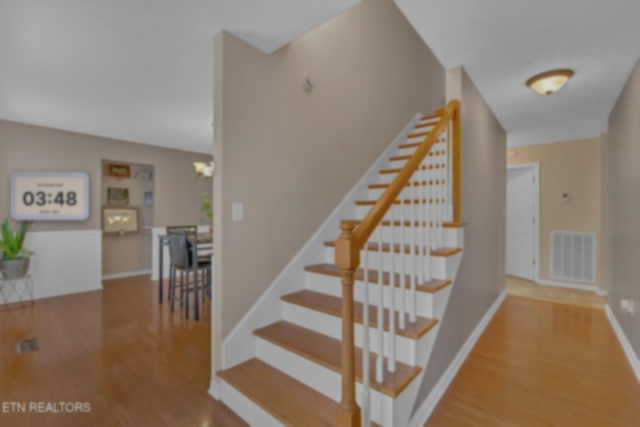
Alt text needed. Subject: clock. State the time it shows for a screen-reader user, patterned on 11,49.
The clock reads 3,48
